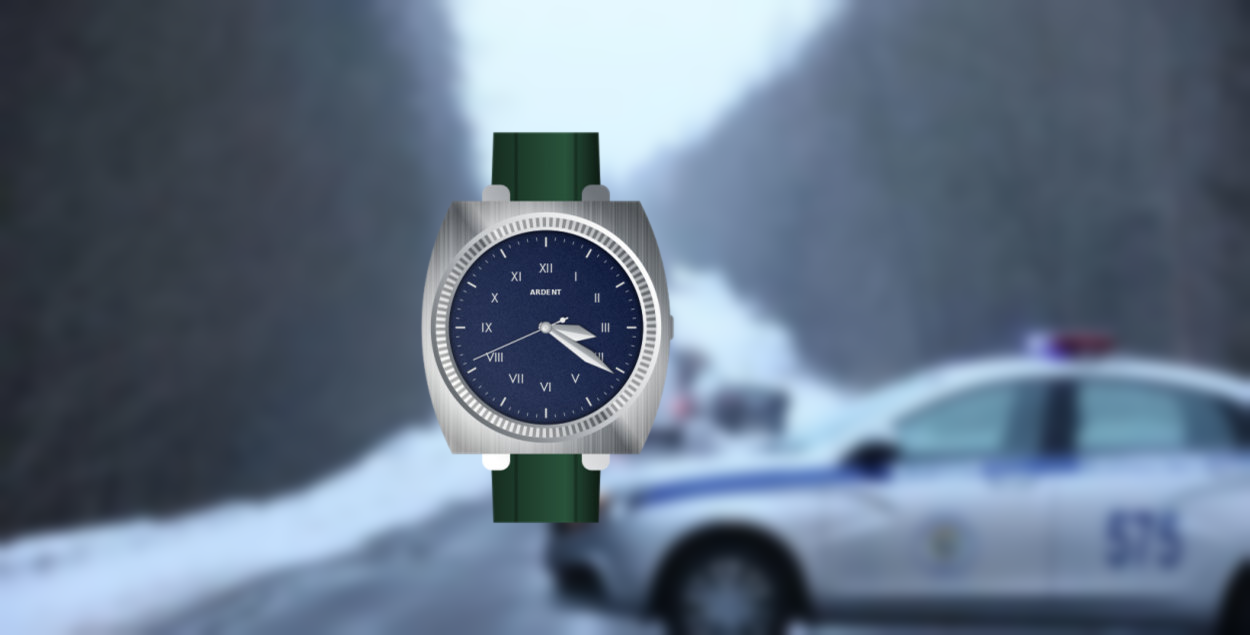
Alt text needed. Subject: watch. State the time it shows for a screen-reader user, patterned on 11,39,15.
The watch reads 3,20,41
